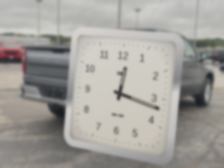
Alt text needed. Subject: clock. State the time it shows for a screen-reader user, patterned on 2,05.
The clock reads 12,17
